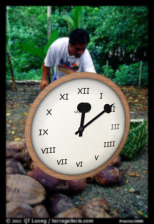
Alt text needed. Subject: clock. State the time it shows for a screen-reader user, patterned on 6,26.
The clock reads 12,09
